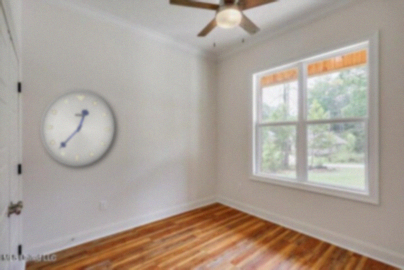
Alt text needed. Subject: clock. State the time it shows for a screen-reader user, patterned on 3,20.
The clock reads 12,37
